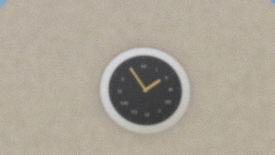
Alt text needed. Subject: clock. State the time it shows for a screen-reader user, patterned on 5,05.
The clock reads 1,55
